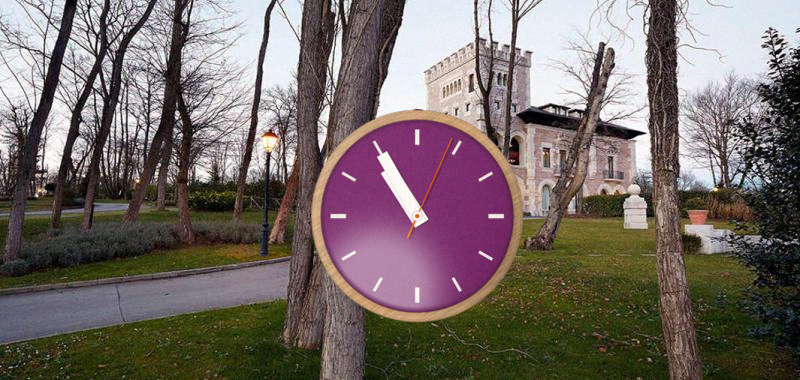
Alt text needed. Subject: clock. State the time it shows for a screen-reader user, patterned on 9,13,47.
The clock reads 10,55,04
